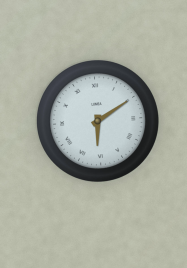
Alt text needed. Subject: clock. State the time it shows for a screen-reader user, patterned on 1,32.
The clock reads 6,10
